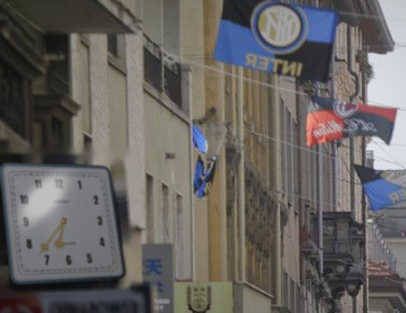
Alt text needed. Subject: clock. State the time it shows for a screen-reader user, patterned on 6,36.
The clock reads 6,37
